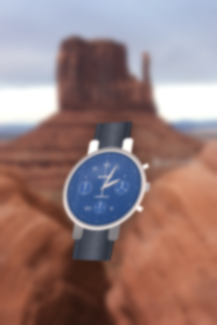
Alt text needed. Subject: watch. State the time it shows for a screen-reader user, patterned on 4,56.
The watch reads 2,04
